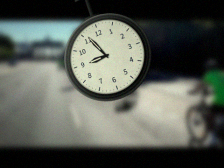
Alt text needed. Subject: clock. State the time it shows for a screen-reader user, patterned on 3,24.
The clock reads 8,56
